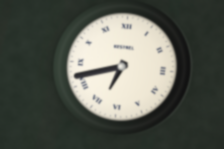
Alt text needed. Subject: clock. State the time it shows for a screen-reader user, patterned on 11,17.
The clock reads 6,42
